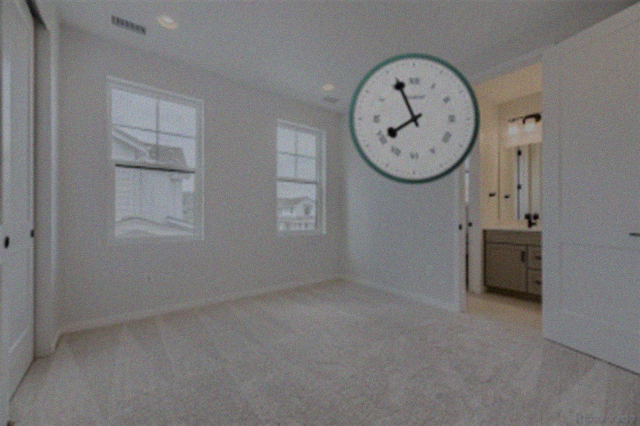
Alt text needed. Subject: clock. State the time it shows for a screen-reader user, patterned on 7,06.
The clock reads 7,56
